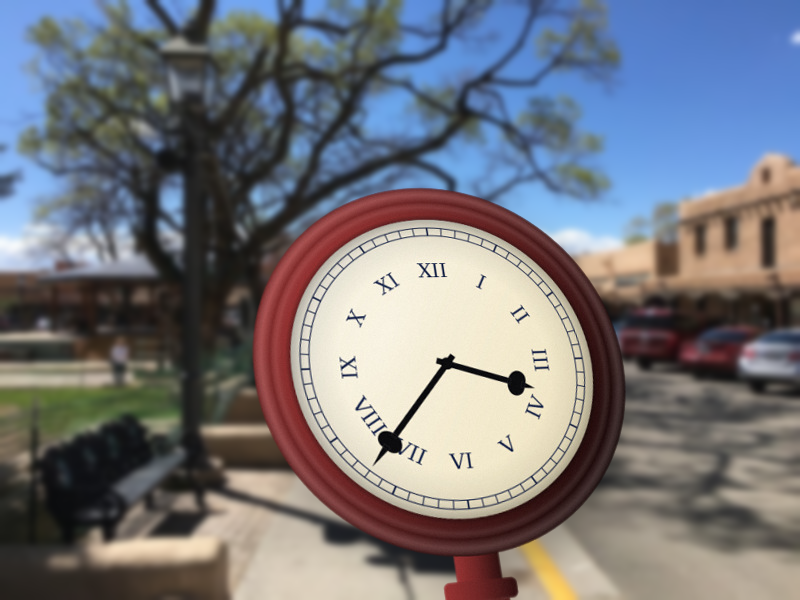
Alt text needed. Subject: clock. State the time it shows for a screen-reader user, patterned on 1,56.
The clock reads 3,37
